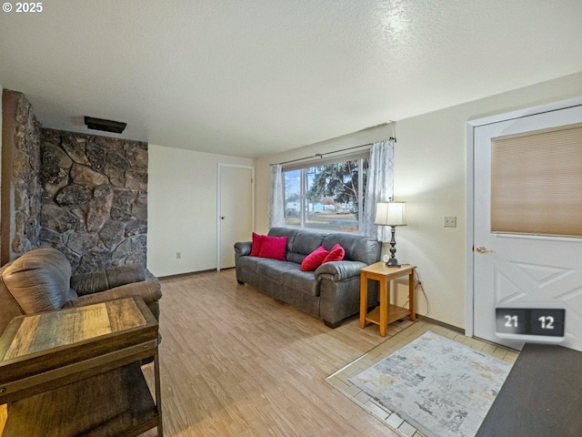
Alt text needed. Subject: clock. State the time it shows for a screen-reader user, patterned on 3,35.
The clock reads 21,12
